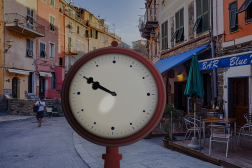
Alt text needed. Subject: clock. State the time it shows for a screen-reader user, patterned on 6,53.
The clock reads 9,50
